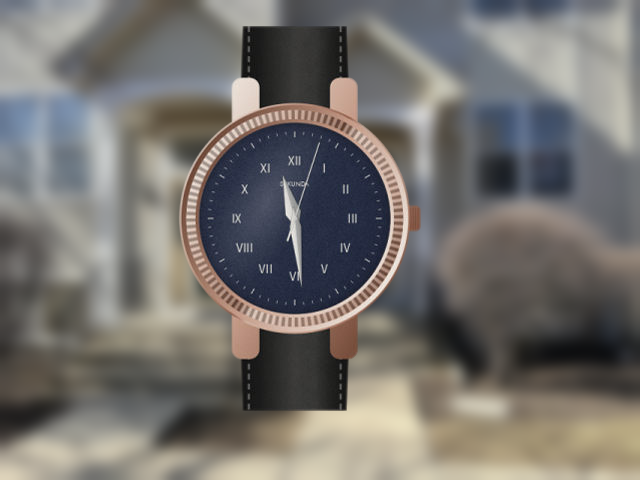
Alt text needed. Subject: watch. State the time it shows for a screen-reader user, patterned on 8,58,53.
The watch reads 11,29,03
